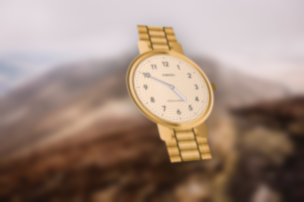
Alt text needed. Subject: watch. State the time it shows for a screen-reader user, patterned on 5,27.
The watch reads 4,50
